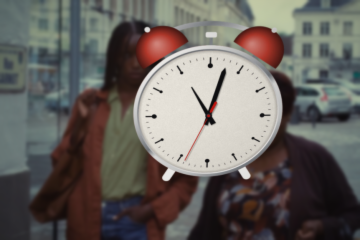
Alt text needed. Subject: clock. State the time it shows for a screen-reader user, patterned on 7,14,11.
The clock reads 11,02,34
